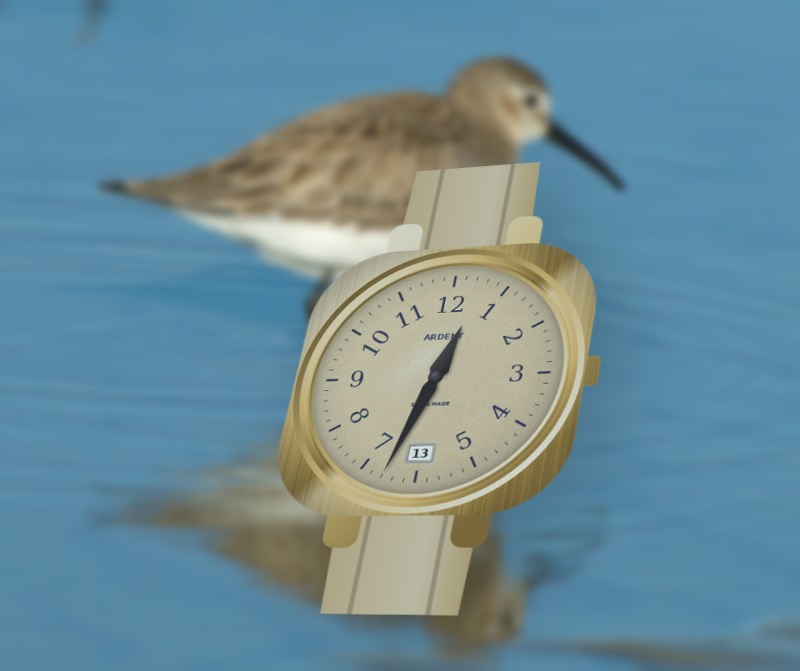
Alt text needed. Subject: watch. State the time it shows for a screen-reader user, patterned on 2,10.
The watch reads 12,33
